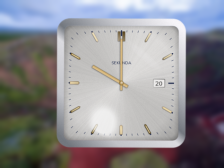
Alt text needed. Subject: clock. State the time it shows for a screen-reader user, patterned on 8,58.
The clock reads 10,00
